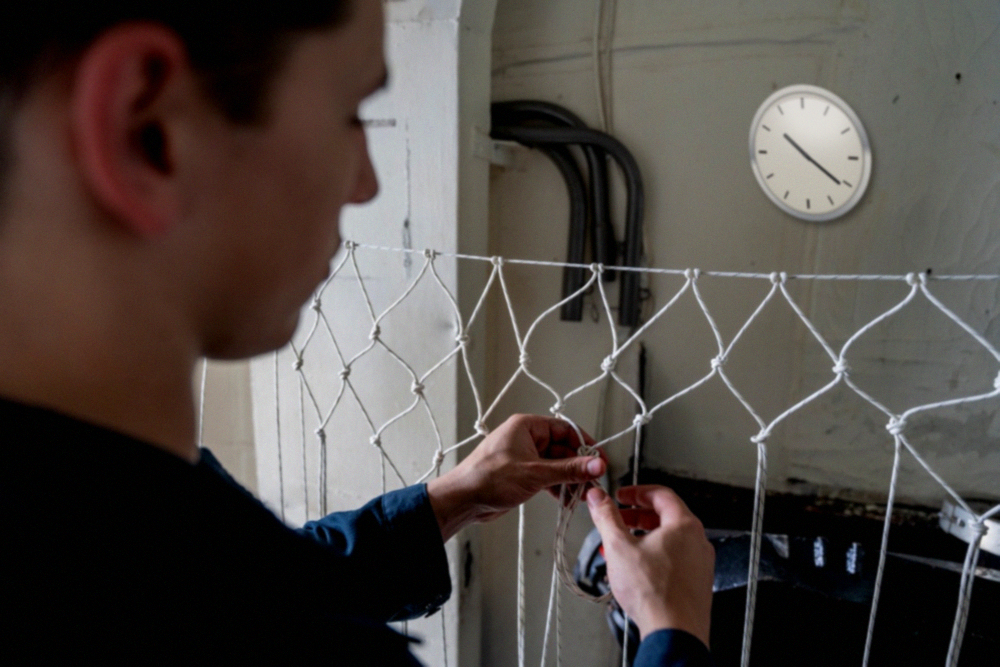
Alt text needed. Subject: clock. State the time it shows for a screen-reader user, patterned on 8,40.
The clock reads 10,21
